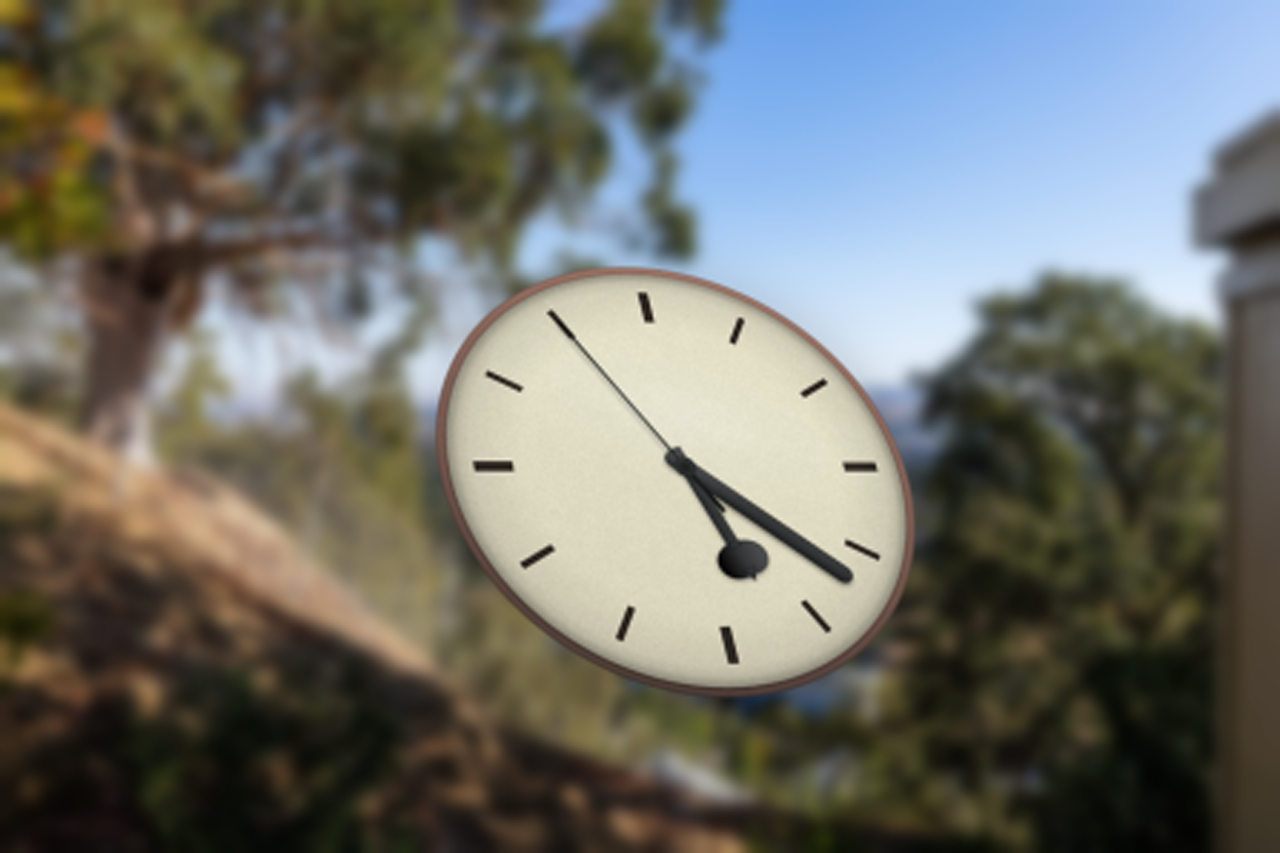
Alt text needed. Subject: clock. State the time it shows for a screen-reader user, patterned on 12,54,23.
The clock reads 5,21,55
